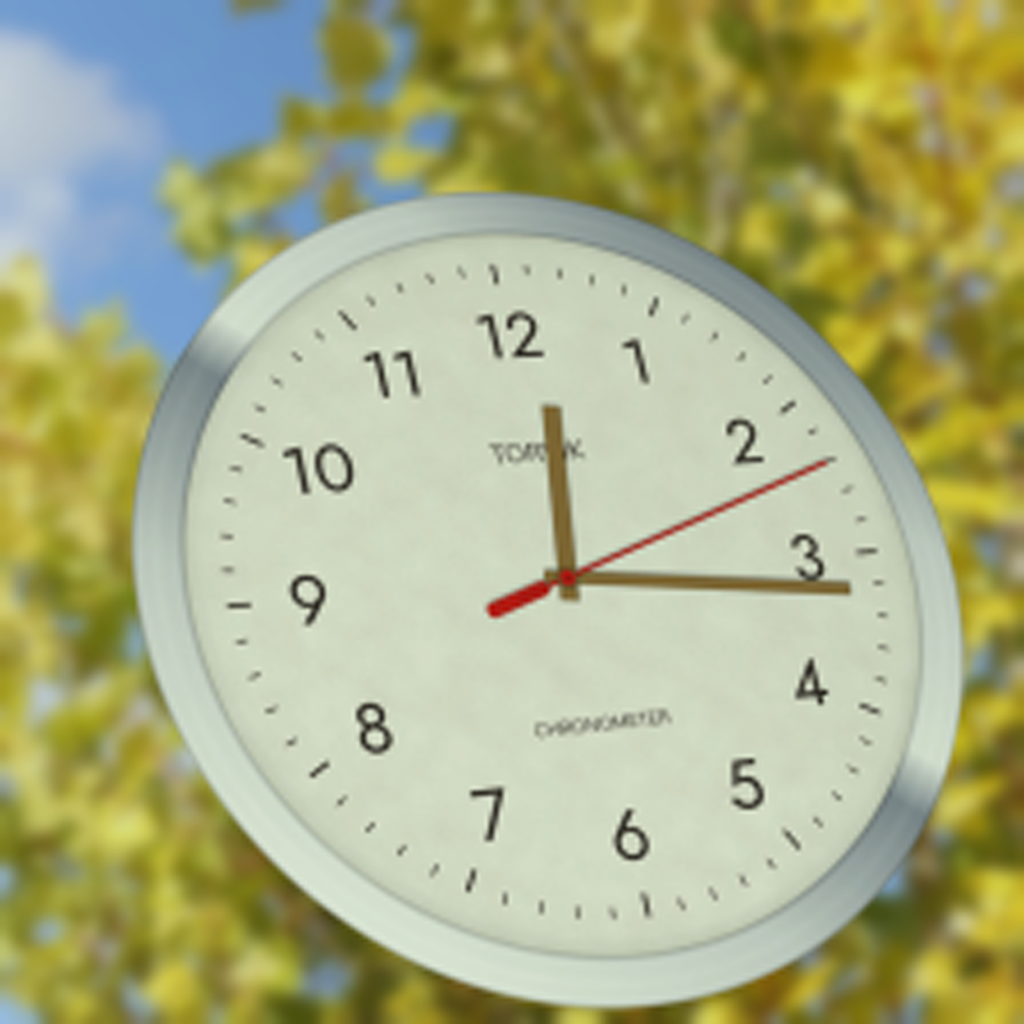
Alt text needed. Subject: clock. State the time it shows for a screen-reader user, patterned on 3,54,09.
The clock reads 12,16,12
